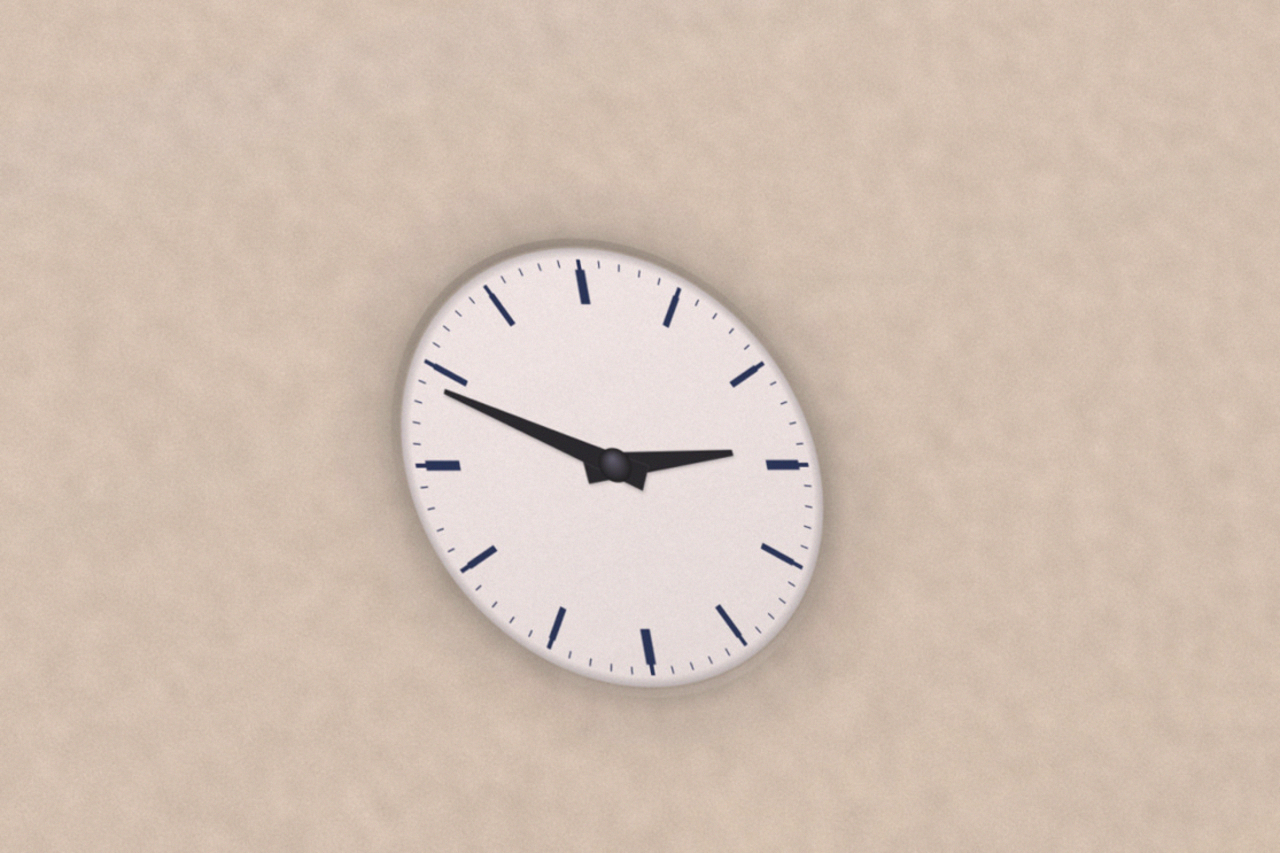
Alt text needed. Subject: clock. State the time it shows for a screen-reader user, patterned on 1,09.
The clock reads 2,49
